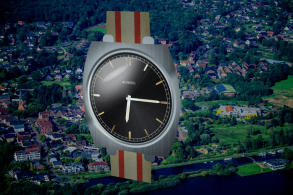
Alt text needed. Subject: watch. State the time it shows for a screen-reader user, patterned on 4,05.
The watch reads 6,15
